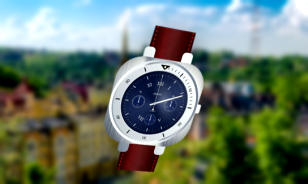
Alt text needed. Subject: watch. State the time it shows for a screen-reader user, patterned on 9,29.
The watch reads 2,11
